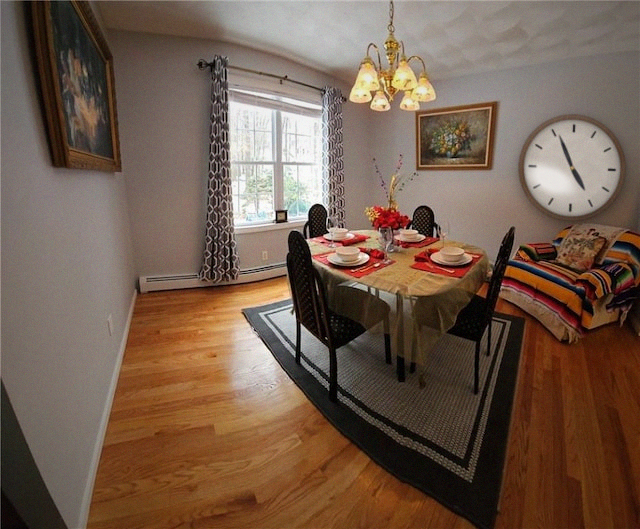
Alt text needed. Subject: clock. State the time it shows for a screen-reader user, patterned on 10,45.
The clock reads 4,56
